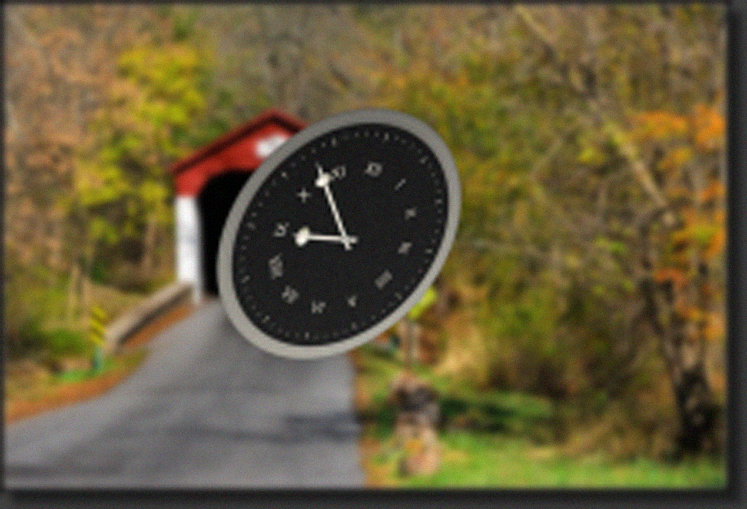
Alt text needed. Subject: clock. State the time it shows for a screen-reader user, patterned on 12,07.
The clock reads 8,53
